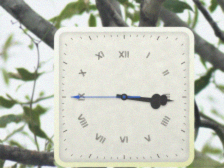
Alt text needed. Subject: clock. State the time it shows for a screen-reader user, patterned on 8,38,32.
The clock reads 3,15,45
